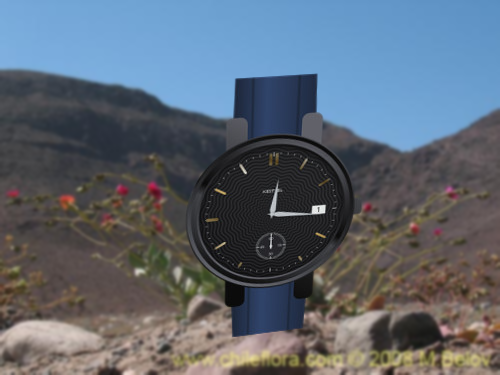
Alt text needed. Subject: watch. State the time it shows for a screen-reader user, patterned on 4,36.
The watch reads 12,16
